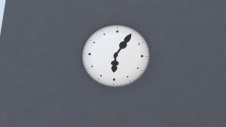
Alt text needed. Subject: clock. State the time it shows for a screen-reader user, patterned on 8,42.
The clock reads 6,05
